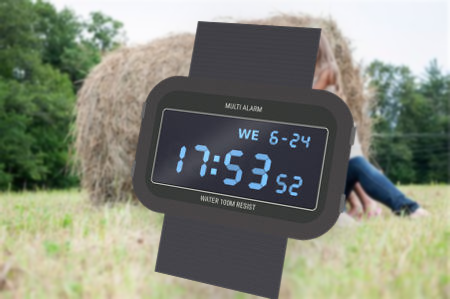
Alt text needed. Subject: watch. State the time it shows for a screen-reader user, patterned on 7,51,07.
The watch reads 17,53,52
